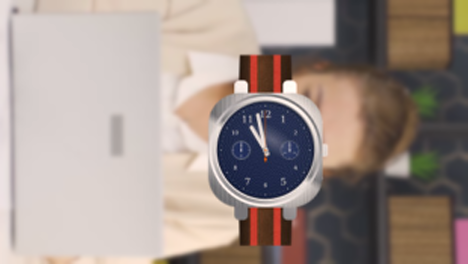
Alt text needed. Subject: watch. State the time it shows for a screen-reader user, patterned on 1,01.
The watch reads 10,58
